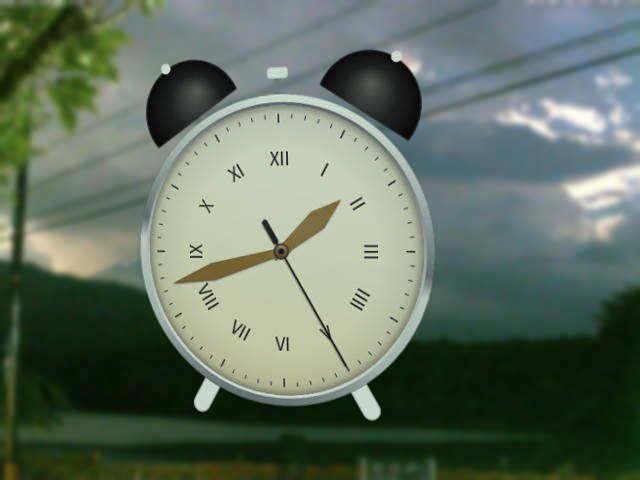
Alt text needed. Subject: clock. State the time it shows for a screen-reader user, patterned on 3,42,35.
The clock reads 1,42,25
